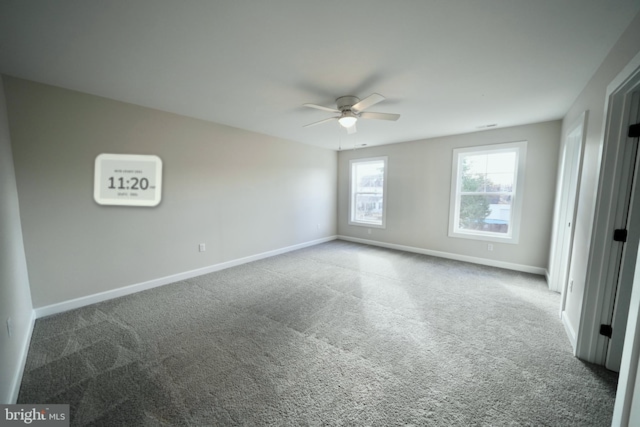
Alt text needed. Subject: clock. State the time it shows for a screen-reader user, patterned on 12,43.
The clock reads 11,20
